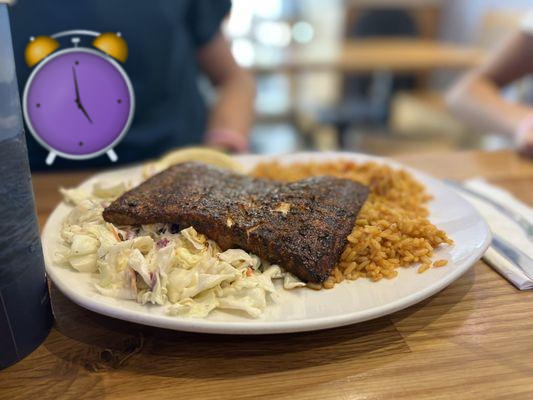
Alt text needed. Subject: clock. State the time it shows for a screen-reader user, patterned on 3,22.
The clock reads 4,59
